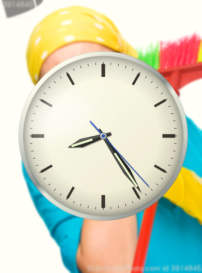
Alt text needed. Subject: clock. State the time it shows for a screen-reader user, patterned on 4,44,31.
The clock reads 8,24,23
